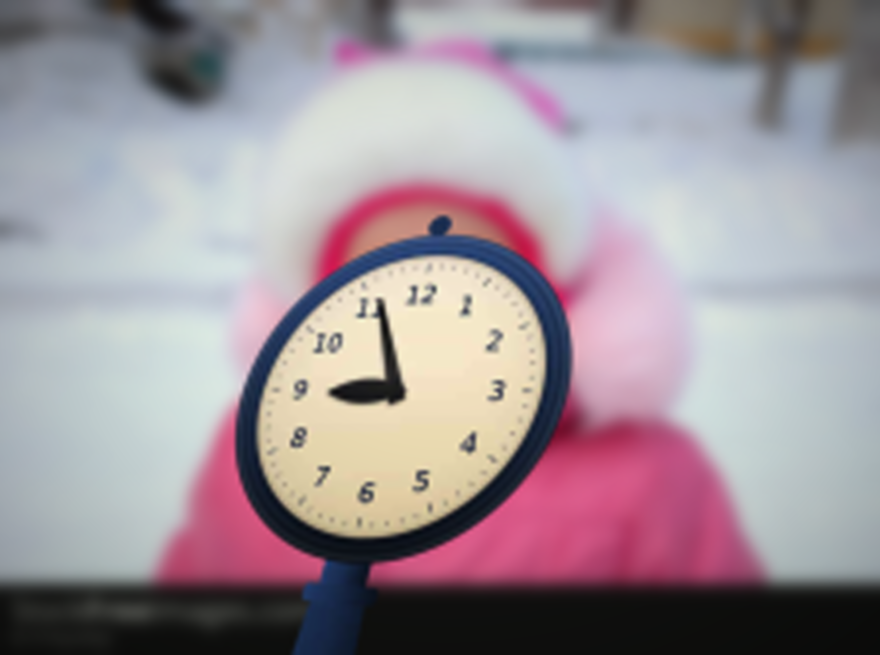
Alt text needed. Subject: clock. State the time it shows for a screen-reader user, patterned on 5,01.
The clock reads 8,56
